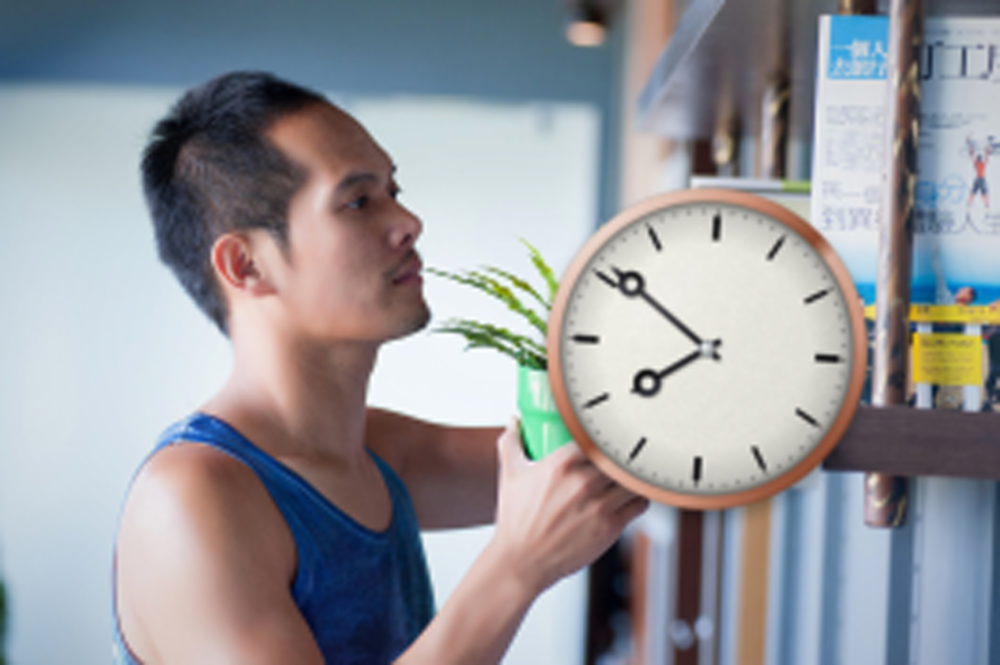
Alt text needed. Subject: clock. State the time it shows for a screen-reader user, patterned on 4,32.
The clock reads 7,51
